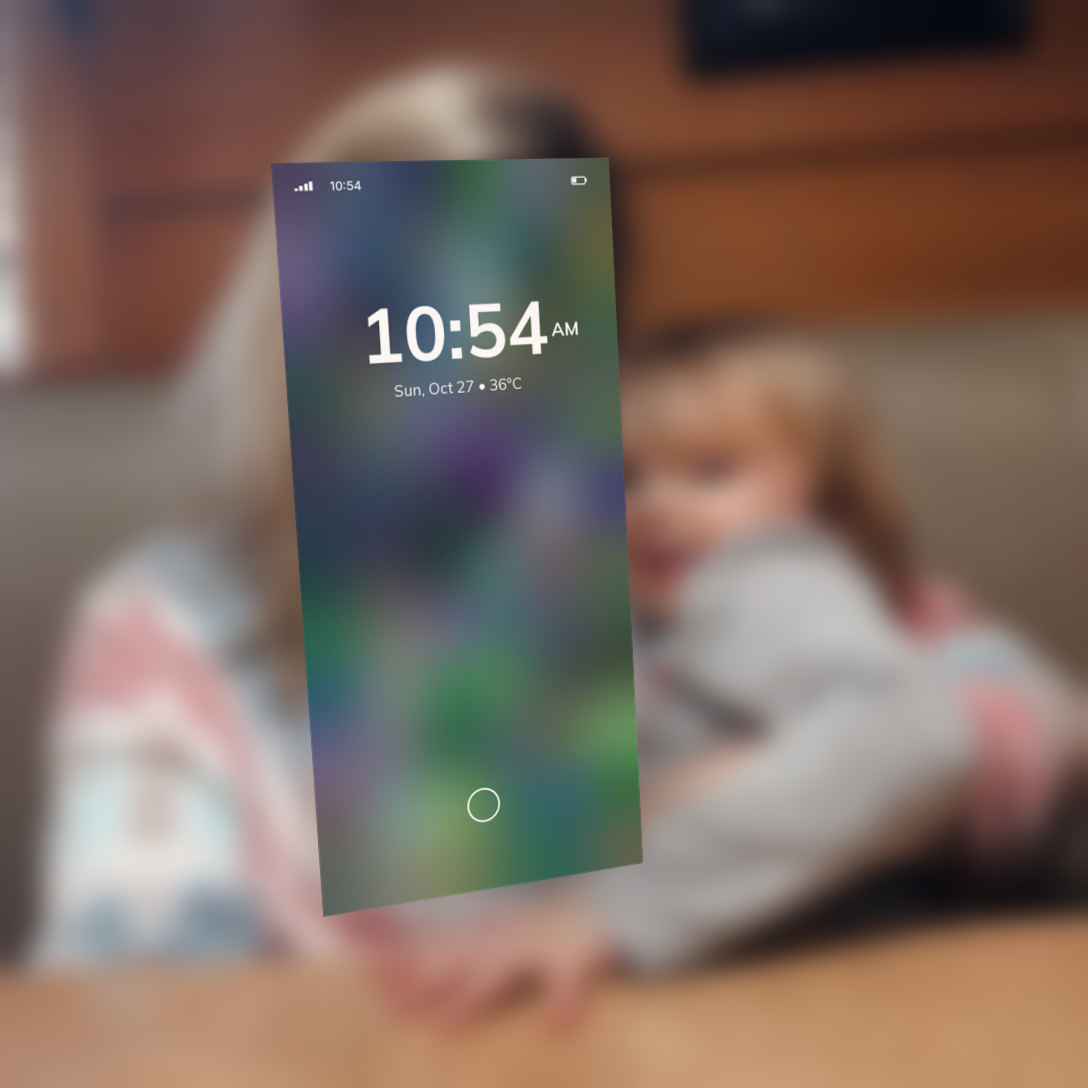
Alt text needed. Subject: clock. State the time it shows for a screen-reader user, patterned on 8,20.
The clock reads 10,54
